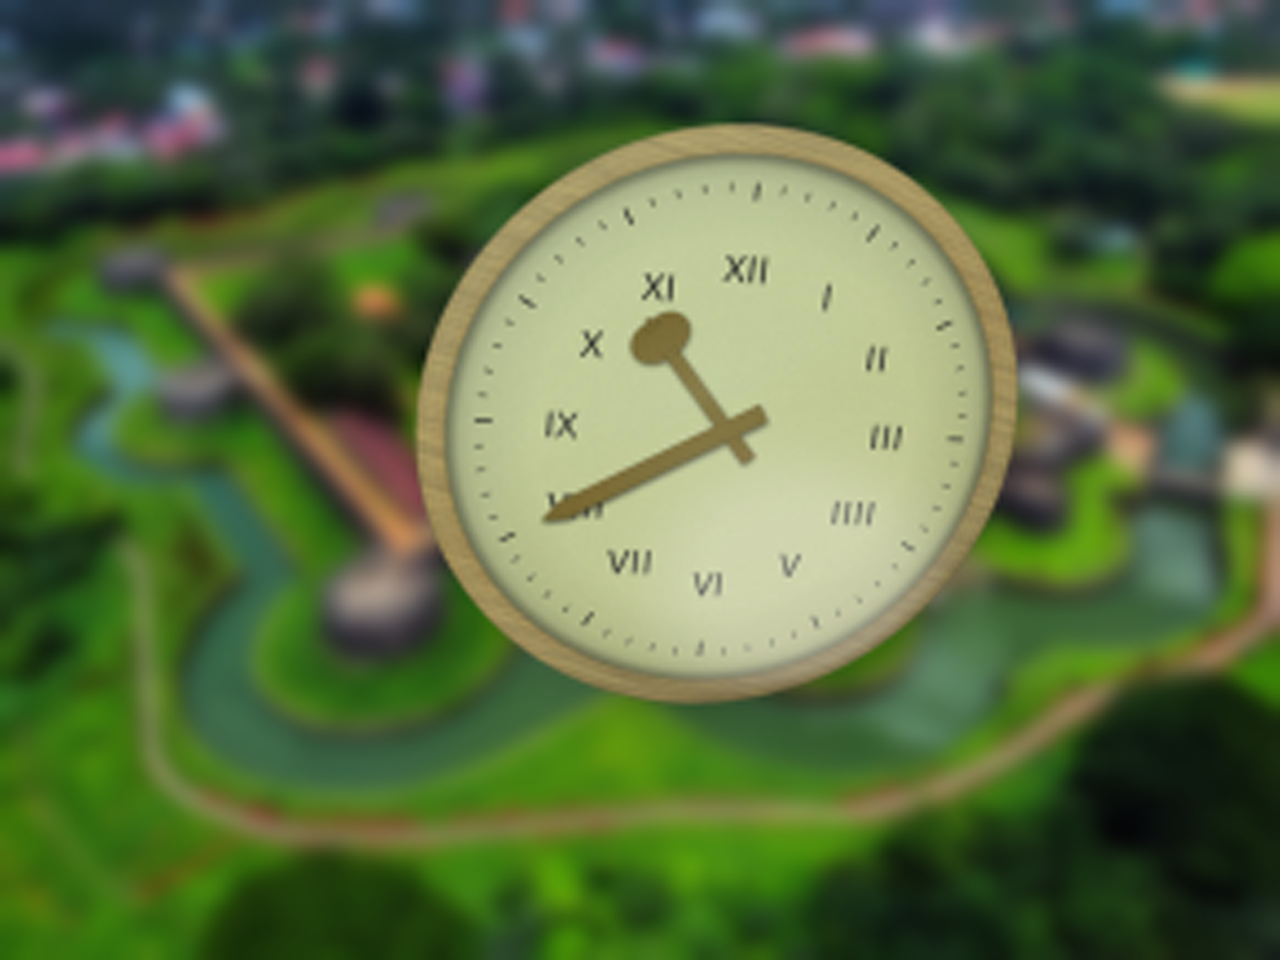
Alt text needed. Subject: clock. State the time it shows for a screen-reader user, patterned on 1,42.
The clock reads 10,40
